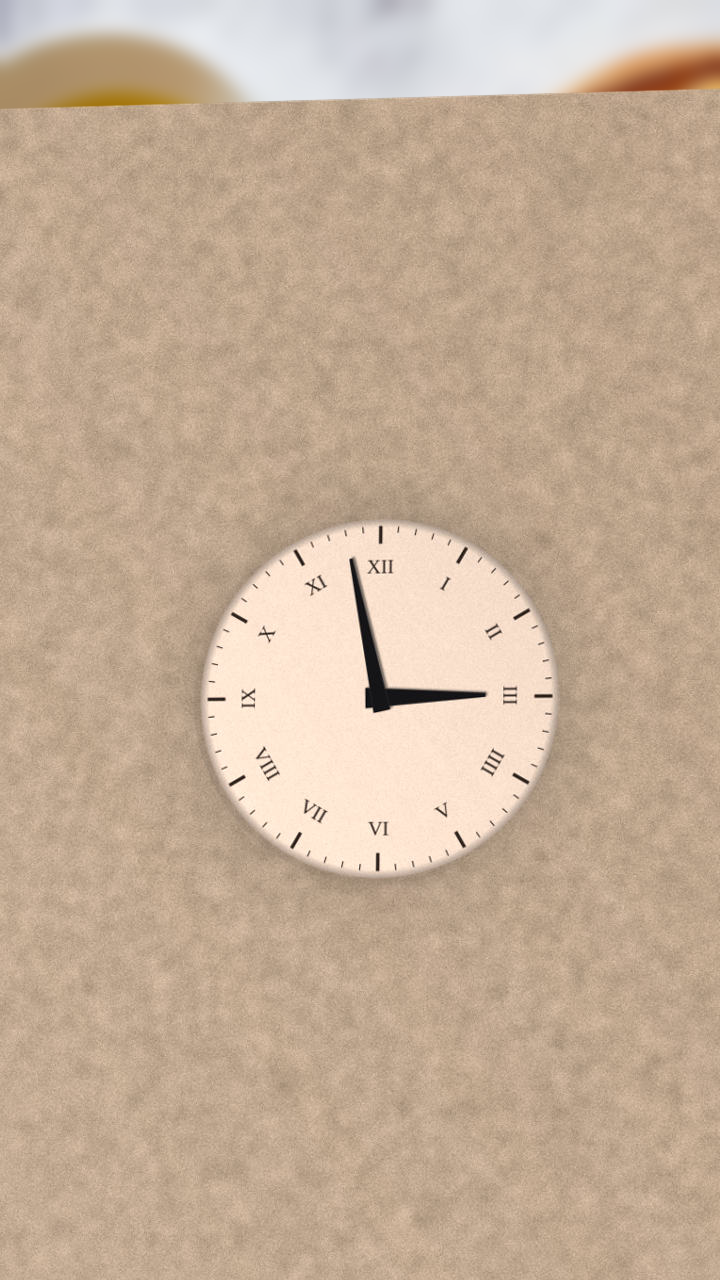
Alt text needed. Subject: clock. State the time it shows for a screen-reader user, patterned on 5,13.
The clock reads 2,58
